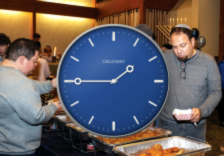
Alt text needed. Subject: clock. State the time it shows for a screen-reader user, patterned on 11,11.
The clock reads 1,45
